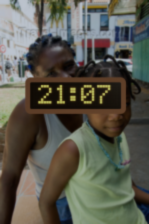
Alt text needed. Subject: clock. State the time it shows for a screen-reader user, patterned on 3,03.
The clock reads 21,07
